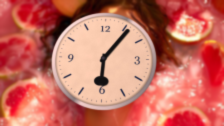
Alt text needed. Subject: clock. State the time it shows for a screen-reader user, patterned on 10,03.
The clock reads 6,06
